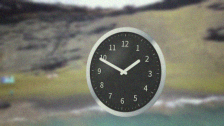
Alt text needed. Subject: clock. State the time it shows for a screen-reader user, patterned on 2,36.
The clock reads 1,49
